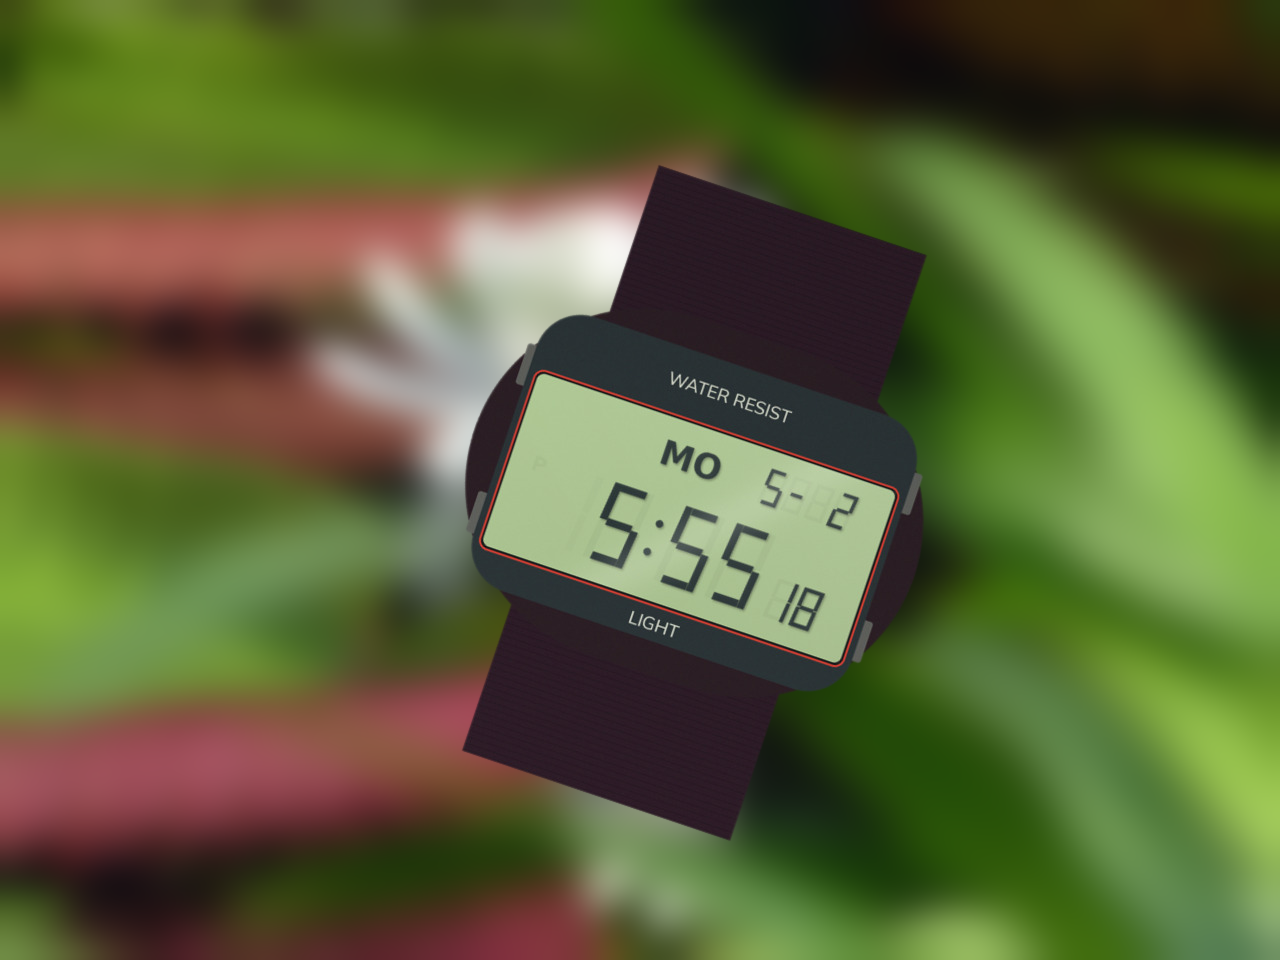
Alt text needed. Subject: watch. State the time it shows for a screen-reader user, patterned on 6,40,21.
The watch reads 5,55,18
